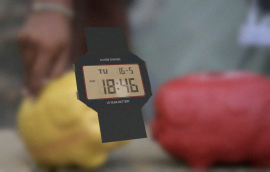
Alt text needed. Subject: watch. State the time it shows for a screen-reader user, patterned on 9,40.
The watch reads 18,46
